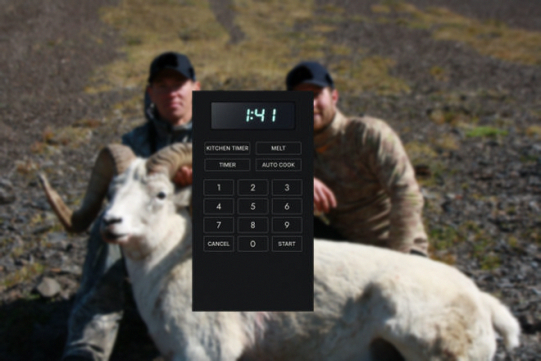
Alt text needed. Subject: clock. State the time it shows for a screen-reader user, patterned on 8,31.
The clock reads 1,41
